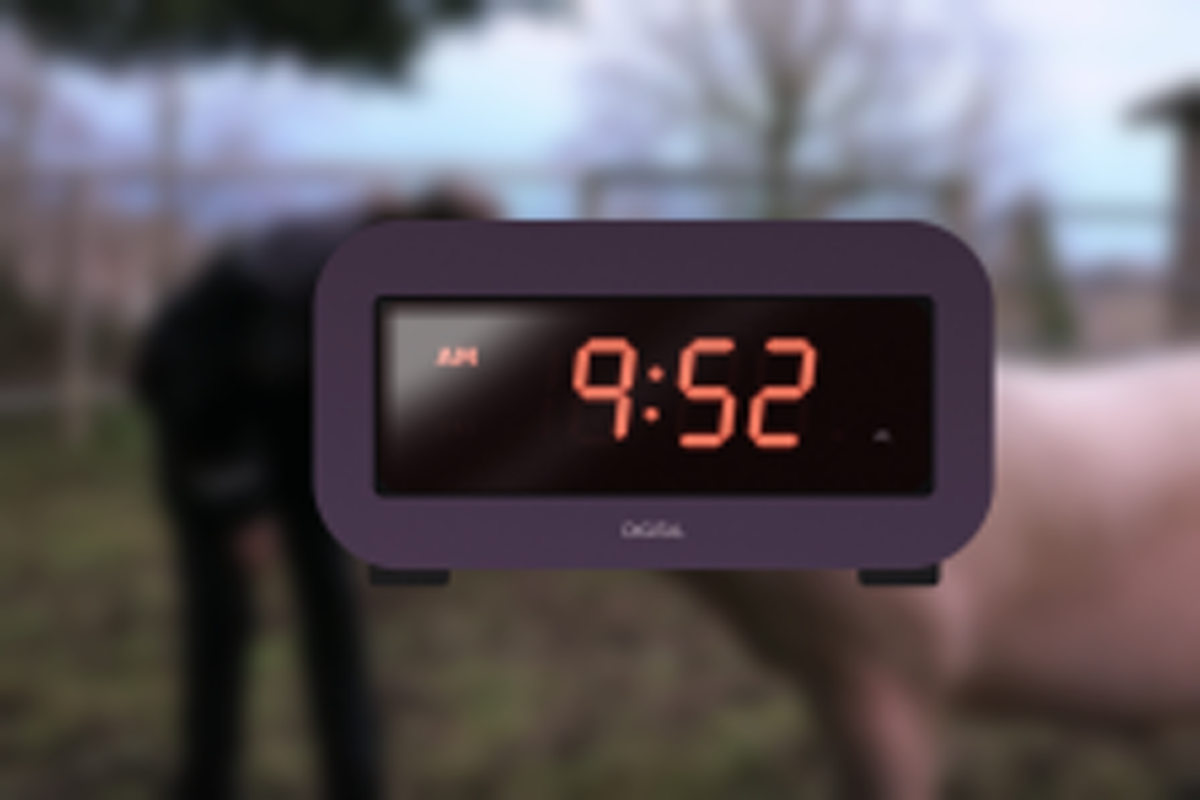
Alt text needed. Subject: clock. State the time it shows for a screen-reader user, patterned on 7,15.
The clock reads 9,52
